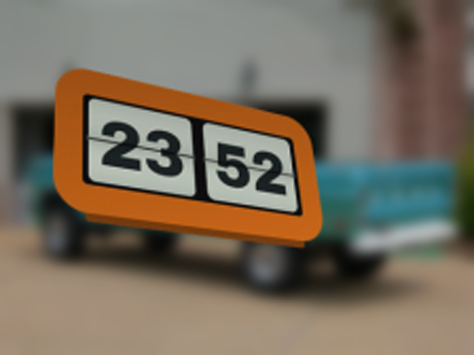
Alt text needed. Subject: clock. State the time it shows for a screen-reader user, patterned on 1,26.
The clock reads 23,52
